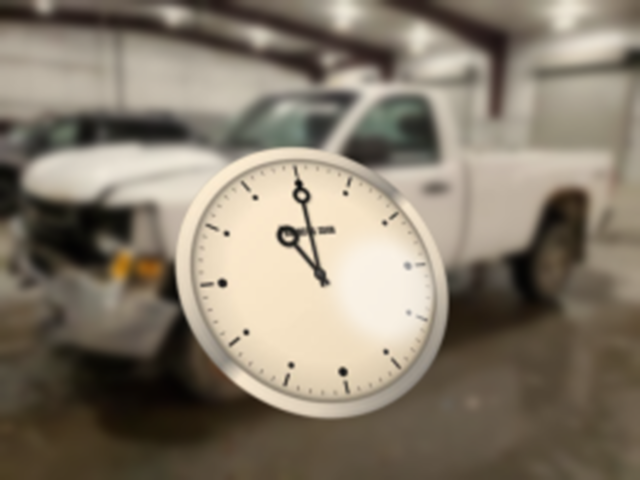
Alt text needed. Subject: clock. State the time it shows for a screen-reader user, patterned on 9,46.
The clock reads 11,00
